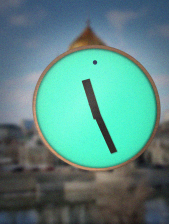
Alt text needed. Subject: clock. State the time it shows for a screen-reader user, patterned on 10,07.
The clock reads 11,26
